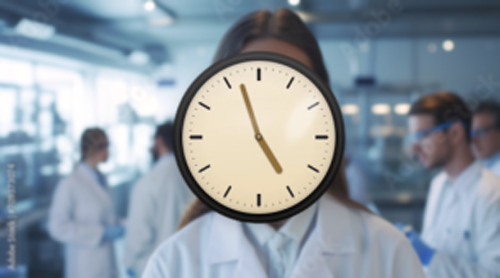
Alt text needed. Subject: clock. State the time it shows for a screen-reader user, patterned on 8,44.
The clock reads 4,57
